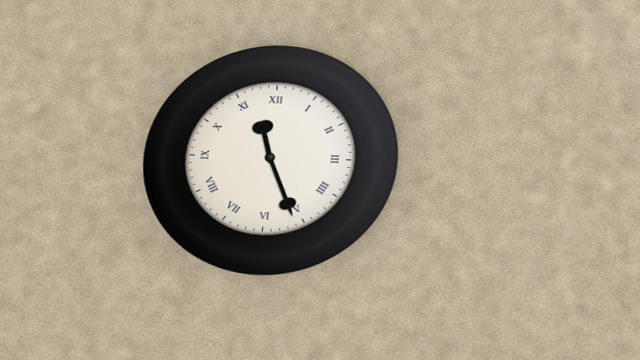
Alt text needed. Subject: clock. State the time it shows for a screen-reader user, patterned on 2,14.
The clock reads 11,26
